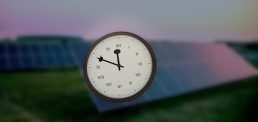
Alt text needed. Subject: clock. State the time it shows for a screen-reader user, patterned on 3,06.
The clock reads 11,49
